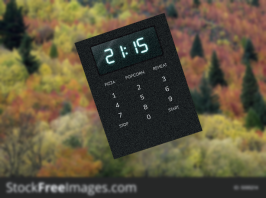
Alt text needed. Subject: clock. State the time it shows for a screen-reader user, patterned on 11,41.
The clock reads 21,15
